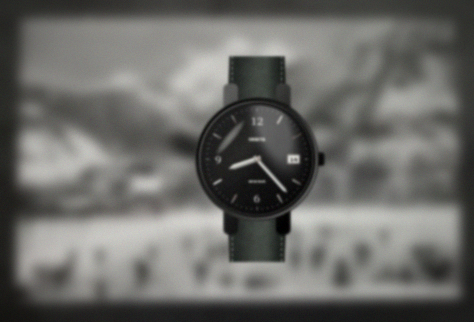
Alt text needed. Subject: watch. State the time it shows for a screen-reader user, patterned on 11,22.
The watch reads 8,23
